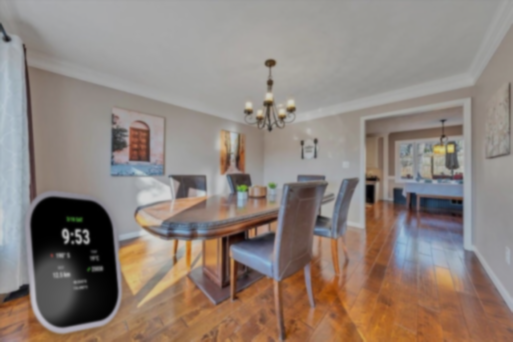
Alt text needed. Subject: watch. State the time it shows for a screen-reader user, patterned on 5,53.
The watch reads 9,53
